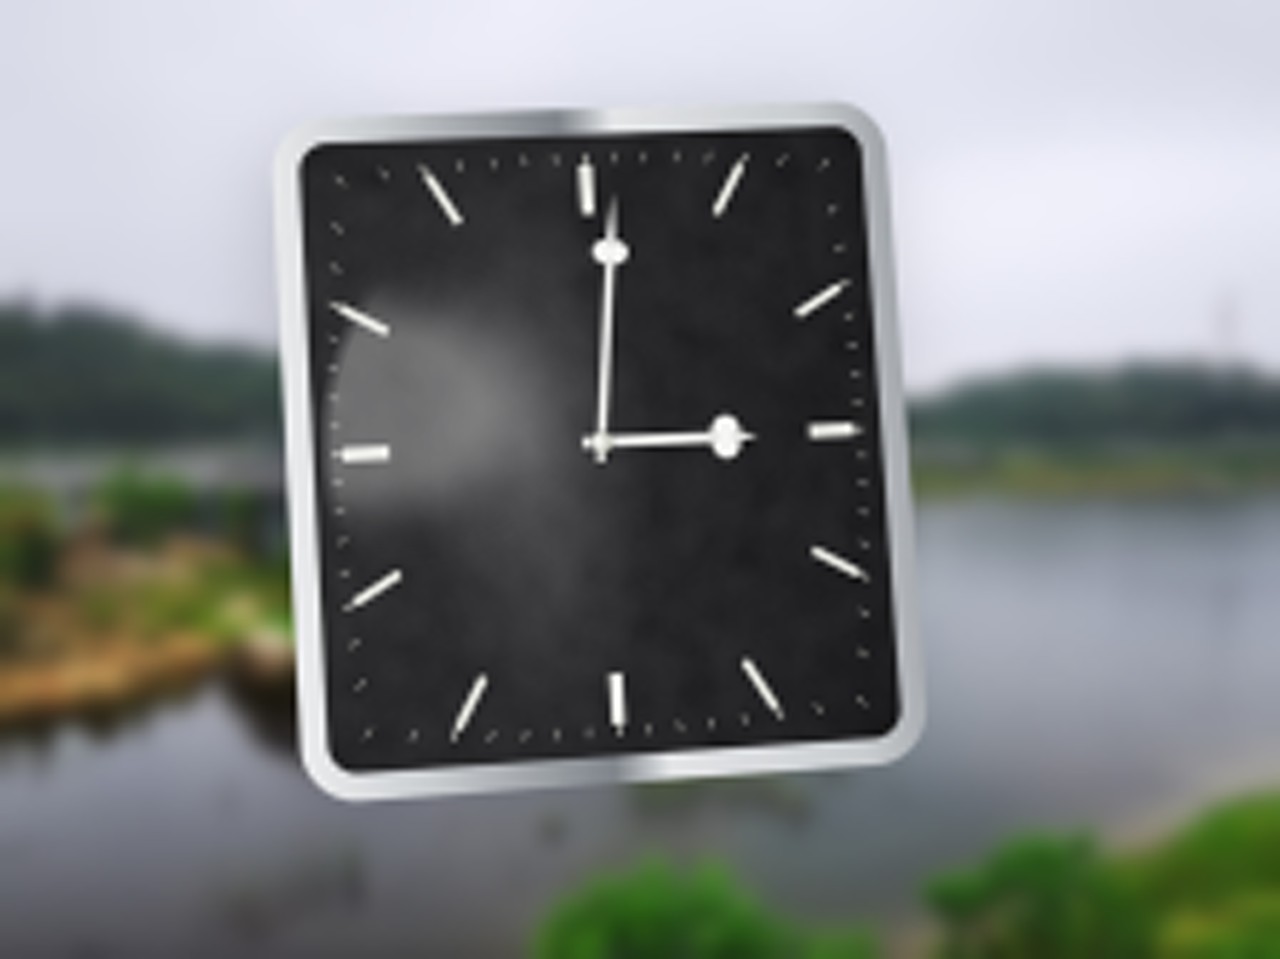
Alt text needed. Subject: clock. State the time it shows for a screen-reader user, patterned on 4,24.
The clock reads 3,01
